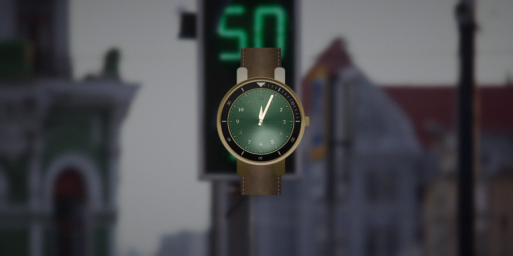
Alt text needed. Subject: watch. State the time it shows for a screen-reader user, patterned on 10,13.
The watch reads 12,04
